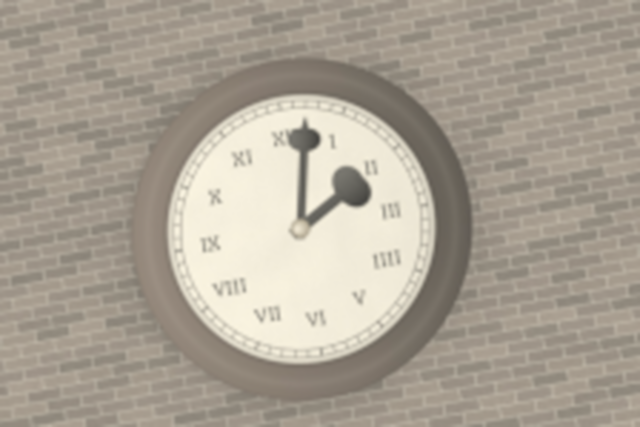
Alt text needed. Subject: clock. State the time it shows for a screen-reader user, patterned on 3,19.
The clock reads 2,02
